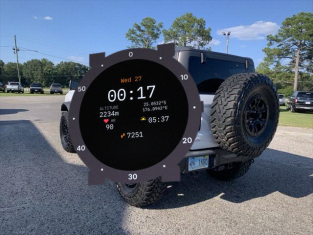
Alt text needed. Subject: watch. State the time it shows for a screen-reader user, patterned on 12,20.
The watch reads 0,17
